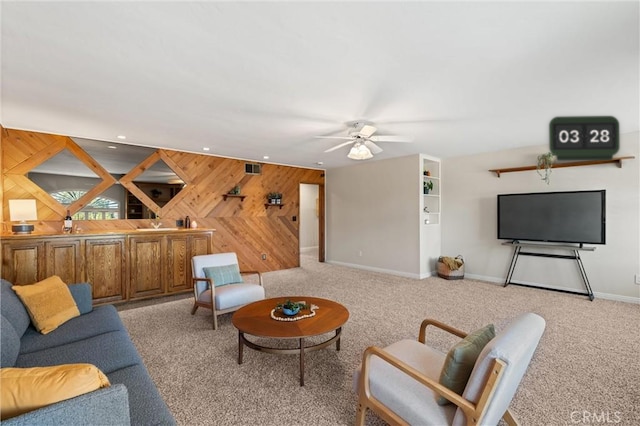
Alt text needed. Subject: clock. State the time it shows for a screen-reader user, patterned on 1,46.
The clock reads 3,28
